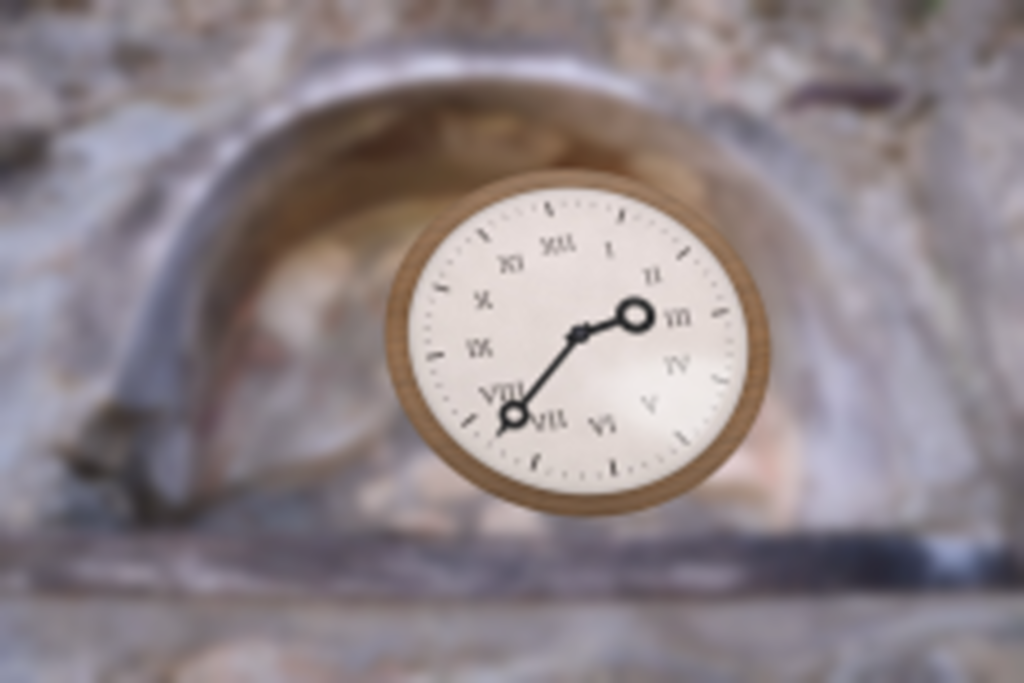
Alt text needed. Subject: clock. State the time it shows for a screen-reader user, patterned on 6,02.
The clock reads 2,38
